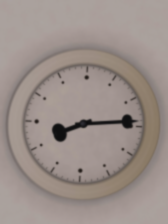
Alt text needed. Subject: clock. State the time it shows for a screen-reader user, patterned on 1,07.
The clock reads 8,14
